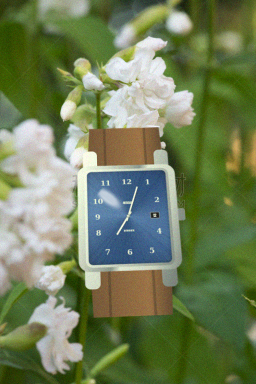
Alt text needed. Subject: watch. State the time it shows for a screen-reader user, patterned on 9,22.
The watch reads 7,03
